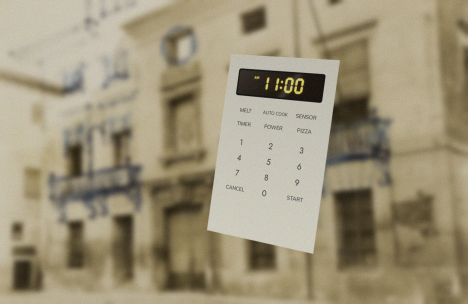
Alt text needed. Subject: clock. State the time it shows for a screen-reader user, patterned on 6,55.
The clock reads 11,00
